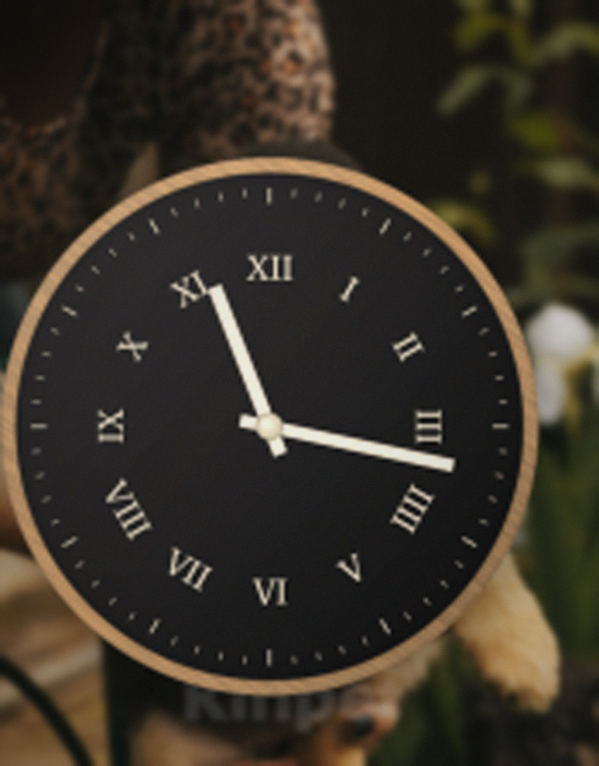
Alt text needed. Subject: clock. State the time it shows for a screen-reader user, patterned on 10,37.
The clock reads 11,17
